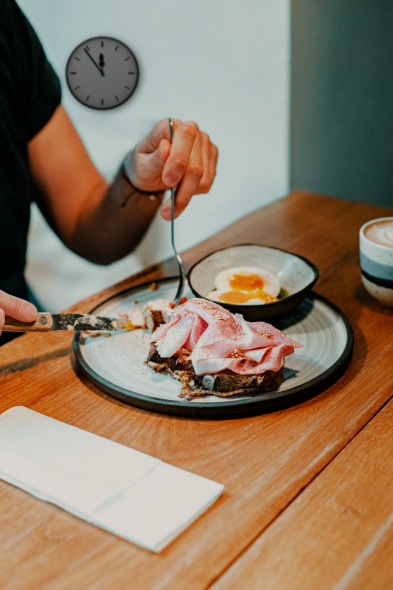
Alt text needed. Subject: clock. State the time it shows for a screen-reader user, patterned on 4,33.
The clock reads 11,54
